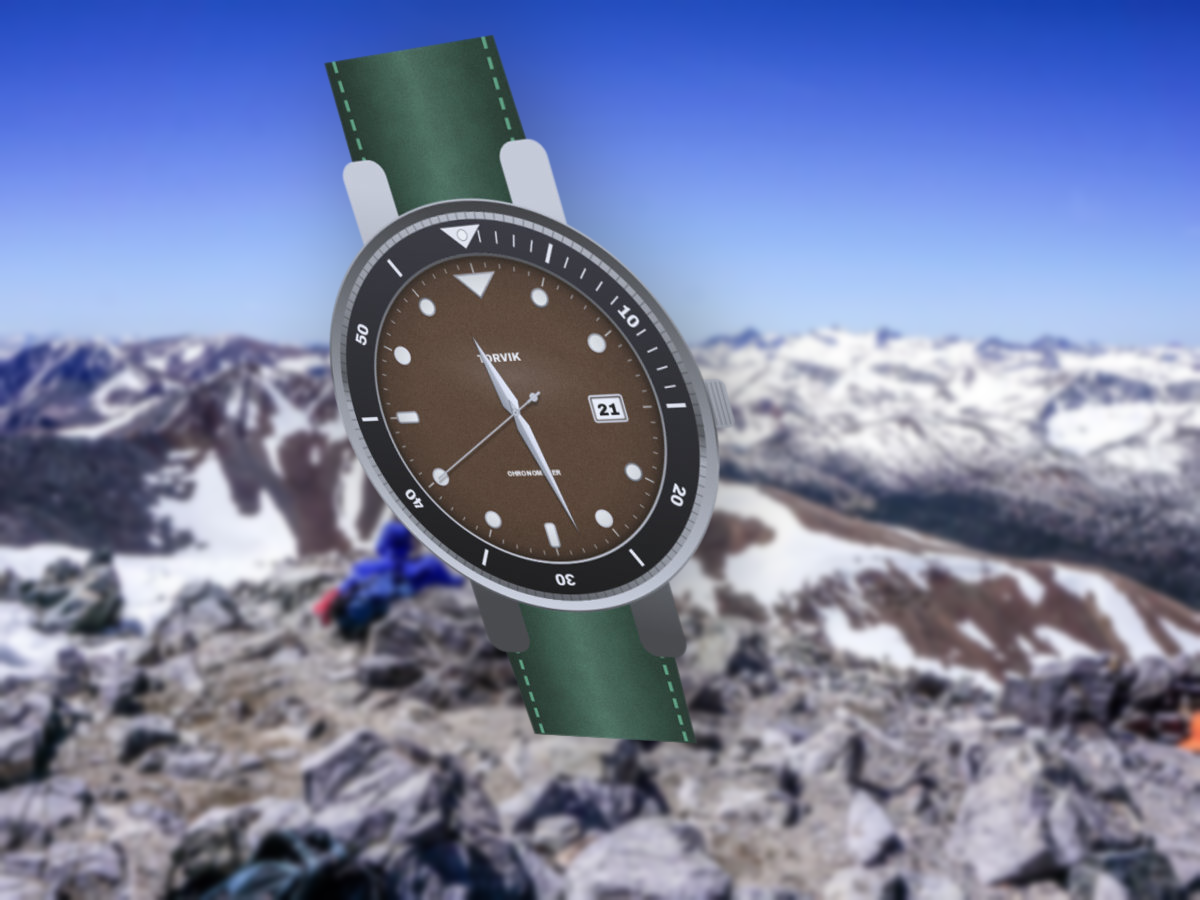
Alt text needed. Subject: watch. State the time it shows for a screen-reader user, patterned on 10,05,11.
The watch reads 11,27,40
